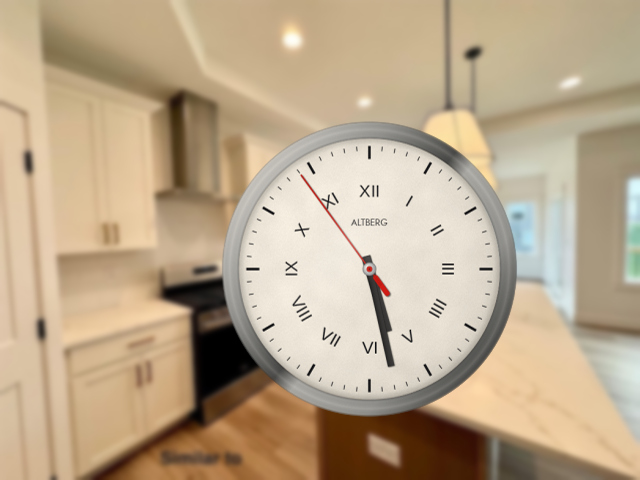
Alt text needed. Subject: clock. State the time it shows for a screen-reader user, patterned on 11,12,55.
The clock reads 5,27,54
